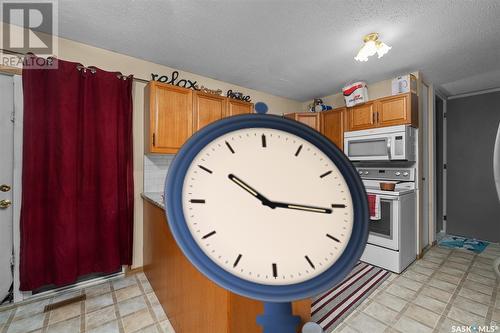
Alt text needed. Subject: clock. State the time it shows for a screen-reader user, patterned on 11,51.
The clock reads 10,16
